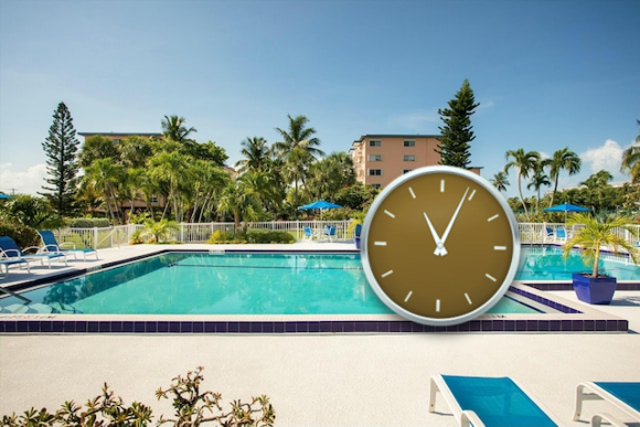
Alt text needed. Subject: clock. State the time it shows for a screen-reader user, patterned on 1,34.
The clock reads 11,04
